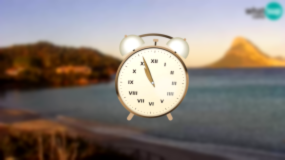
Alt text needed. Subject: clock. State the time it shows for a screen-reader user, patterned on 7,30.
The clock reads 10,56
